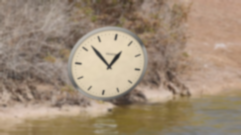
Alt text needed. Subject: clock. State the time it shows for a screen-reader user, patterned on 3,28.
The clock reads 12,52
